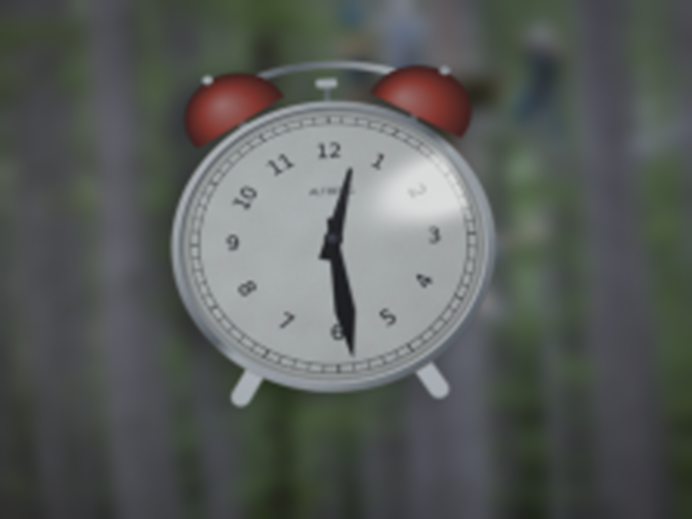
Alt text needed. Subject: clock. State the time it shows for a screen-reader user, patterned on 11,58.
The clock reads 12,29
